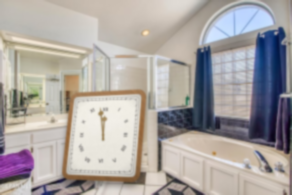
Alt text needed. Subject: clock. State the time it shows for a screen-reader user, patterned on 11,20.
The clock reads 11,58
